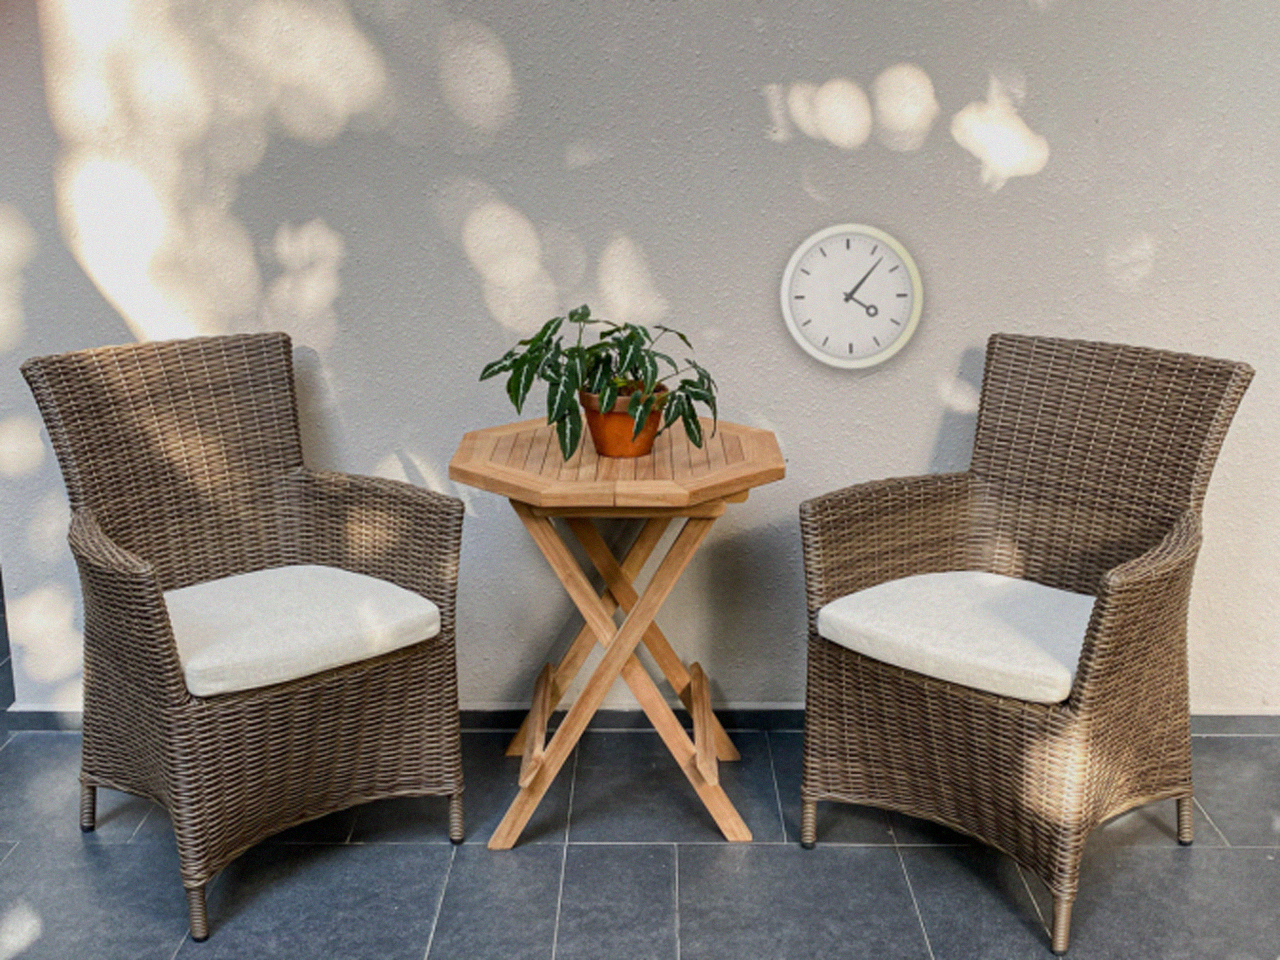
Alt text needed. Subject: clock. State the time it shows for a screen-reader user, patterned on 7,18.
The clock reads 4,07
